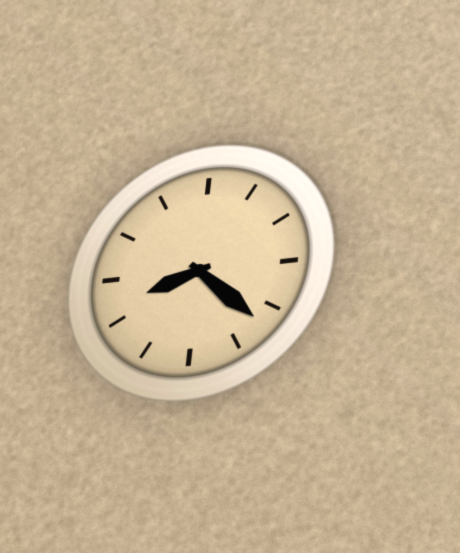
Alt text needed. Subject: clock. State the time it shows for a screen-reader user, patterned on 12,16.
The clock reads 8,22
